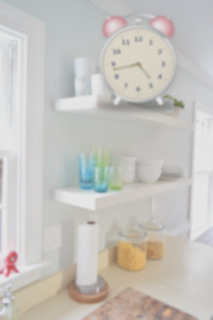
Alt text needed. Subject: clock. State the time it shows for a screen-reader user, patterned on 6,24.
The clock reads 4,43
